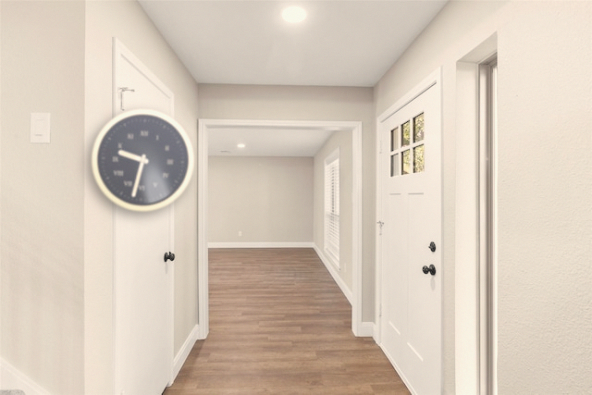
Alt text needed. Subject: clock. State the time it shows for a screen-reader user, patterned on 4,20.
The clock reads 9,32
